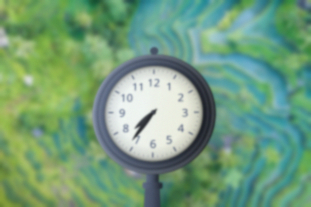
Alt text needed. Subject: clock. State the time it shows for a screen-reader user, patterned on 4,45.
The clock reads 7,36
